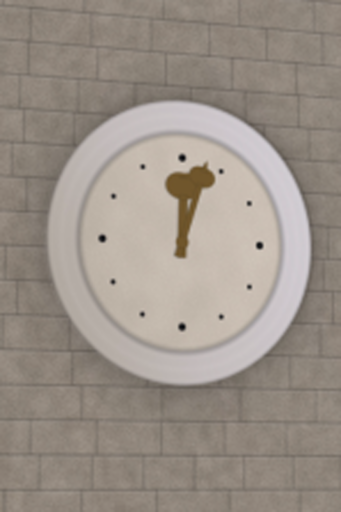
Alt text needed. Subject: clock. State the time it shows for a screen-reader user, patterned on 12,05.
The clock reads 12,03
